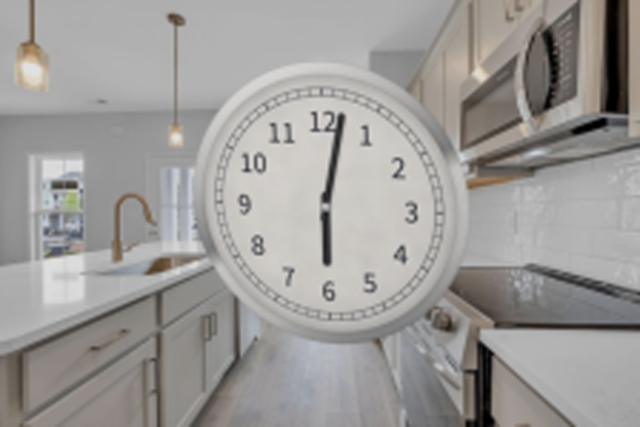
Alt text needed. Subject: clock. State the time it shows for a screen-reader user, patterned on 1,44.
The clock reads 6,02
